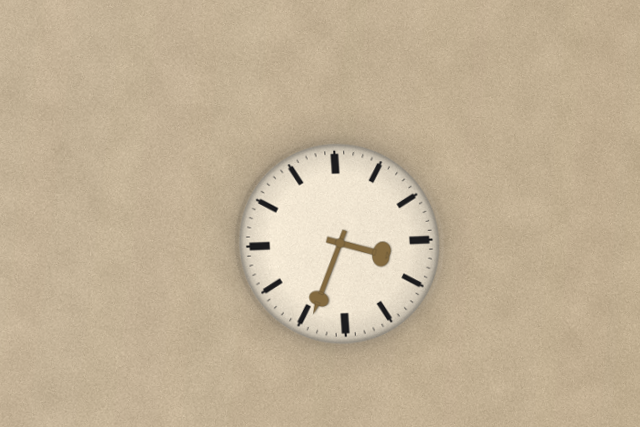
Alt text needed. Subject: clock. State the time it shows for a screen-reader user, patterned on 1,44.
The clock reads 3,34
